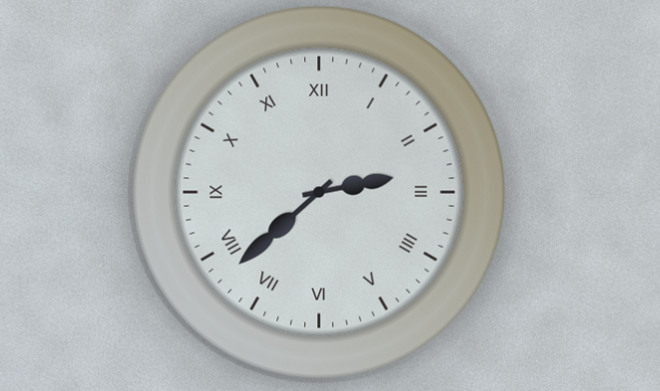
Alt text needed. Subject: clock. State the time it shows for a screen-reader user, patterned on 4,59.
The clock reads 2,38
